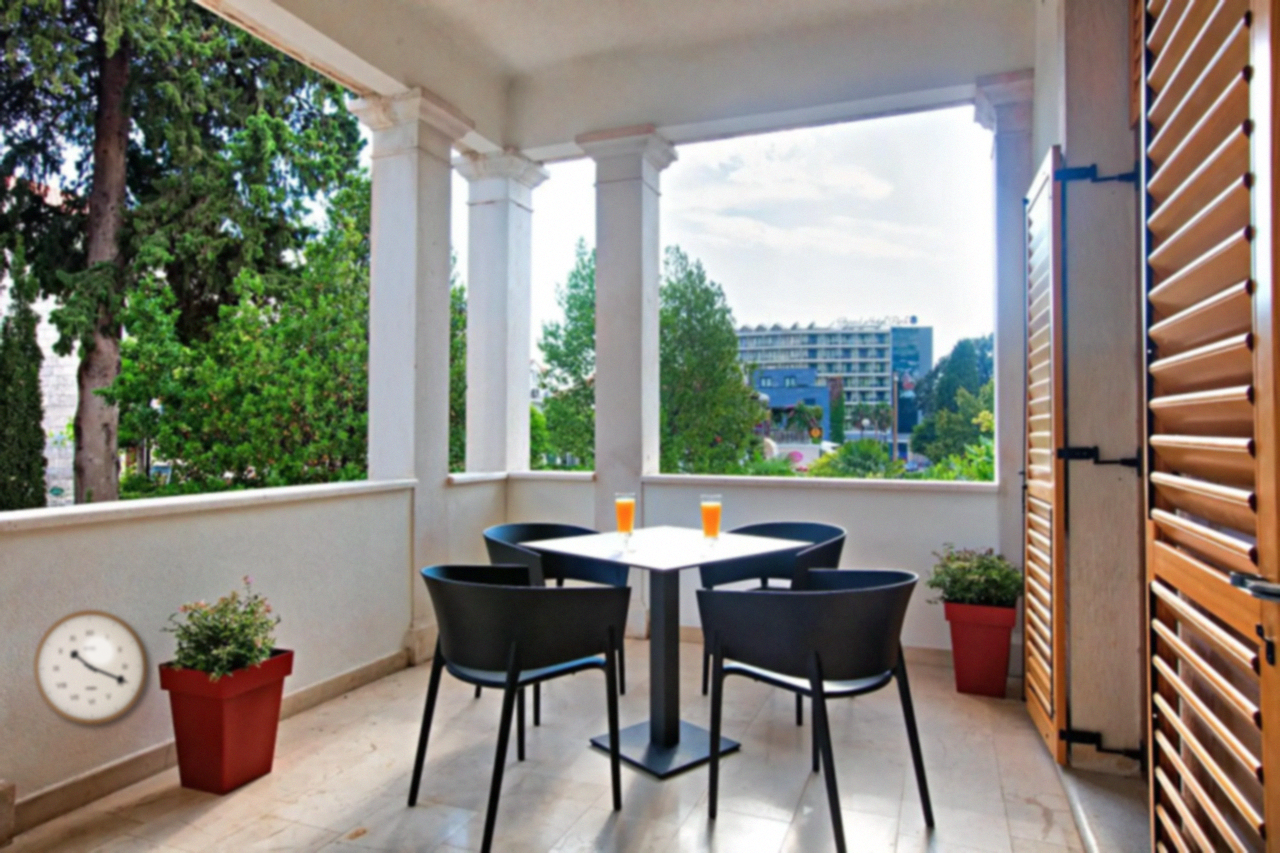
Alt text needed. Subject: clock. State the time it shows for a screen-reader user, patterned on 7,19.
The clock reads 10,19
